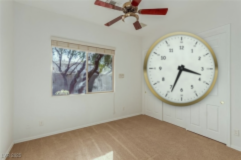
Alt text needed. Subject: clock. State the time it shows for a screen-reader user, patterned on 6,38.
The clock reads 3,34
